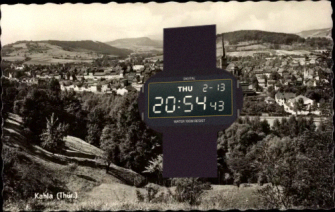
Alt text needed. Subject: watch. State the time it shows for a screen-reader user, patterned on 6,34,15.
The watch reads 20,54,43
